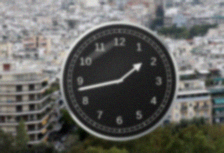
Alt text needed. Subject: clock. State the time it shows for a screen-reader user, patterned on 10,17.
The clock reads 1,43
